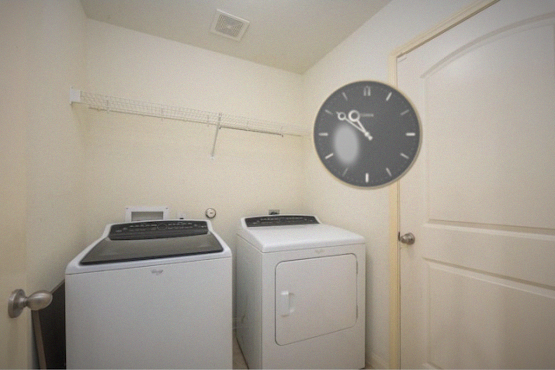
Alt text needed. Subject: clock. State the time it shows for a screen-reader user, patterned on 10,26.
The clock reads 10,51
